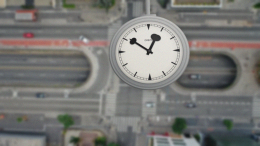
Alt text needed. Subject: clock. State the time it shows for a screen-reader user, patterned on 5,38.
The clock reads 12,51
